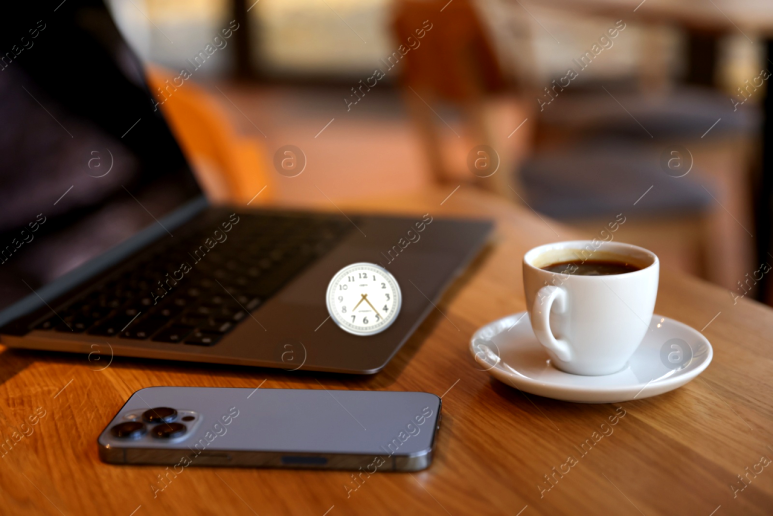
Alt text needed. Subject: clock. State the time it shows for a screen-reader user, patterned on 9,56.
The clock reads 7,24
